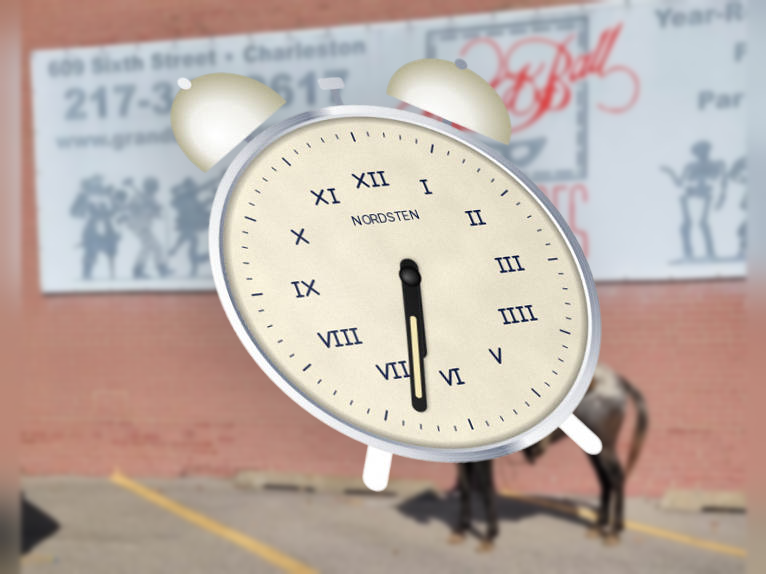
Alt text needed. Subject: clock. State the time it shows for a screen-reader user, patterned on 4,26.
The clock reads 6,33
